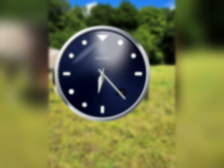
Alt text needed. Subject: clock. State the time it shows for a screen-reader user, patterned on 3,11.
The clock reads 6,23
